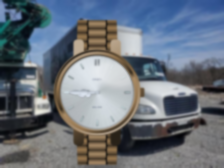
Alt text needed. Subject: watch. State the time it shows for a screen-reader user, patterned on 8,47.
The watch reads 8,45
